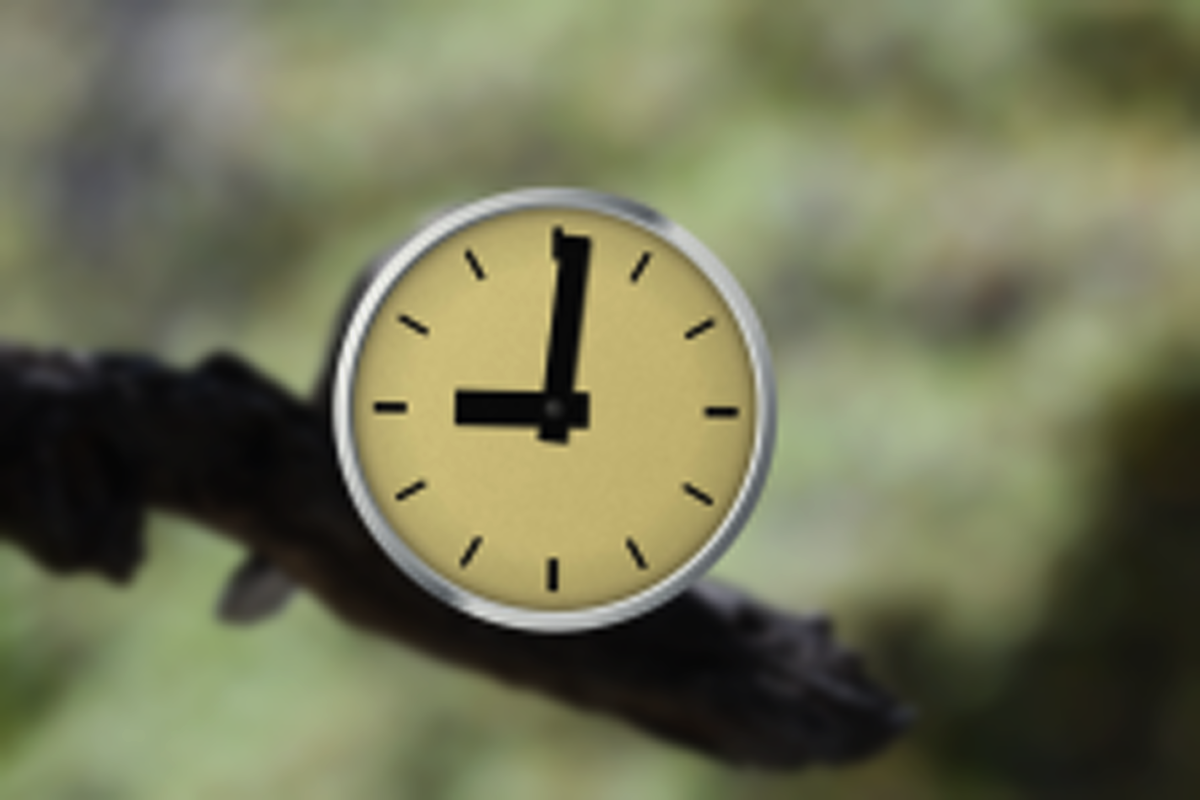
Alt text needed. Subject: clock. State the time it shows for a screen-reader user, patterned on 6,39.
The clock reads 9,01
